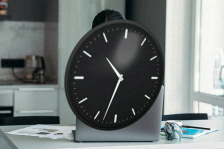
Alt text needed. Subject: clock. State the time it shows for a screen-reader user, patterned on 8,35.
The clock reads 10,33
